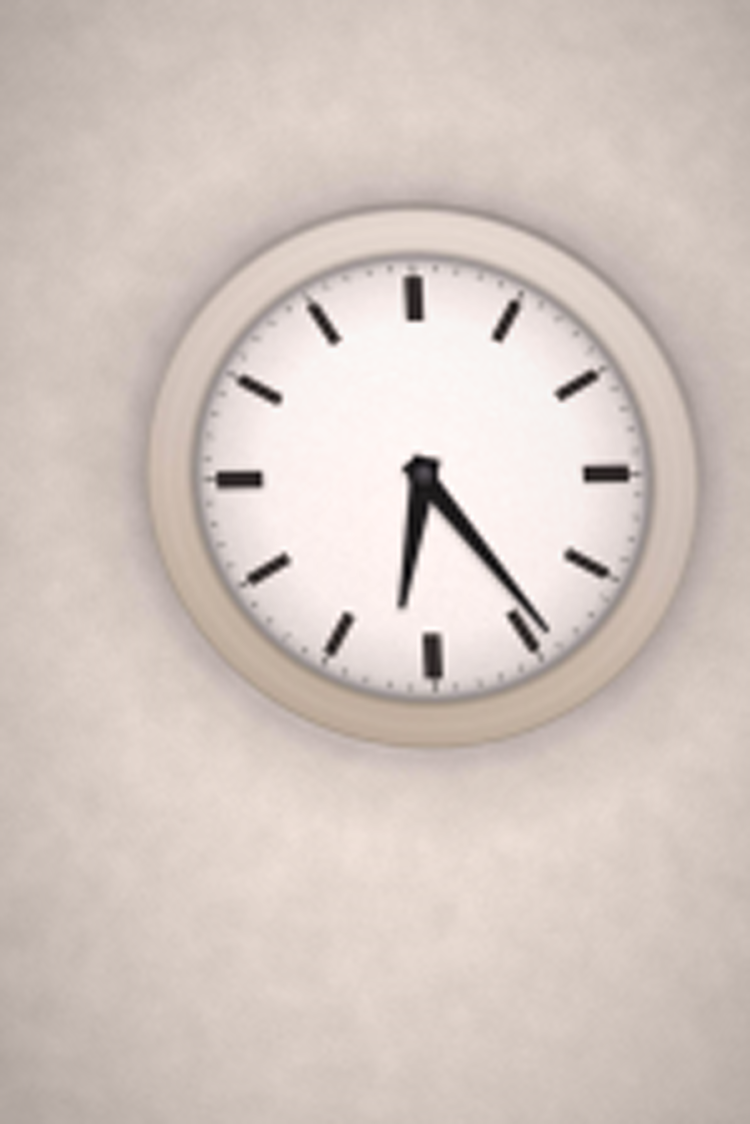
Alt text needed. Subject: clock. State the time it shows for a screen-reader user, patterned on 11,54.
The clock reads 6,24
